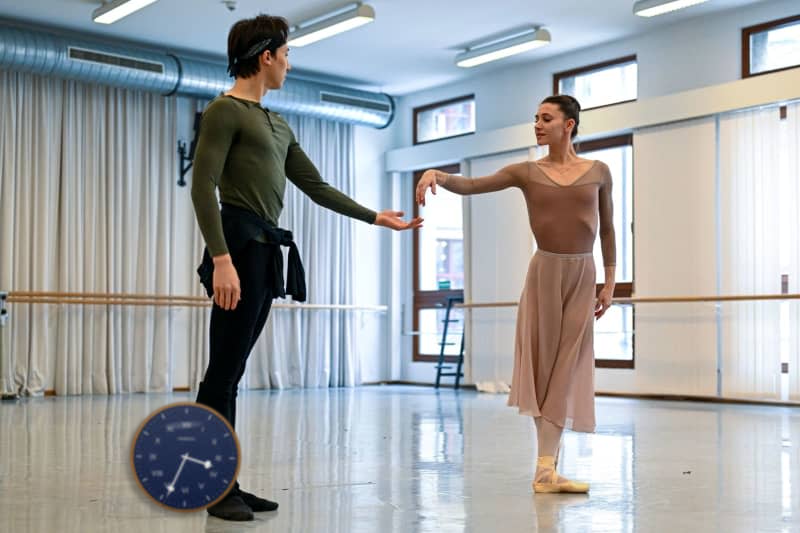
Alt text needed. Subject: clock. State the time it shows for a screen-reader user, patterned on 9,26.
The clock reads 3,34
